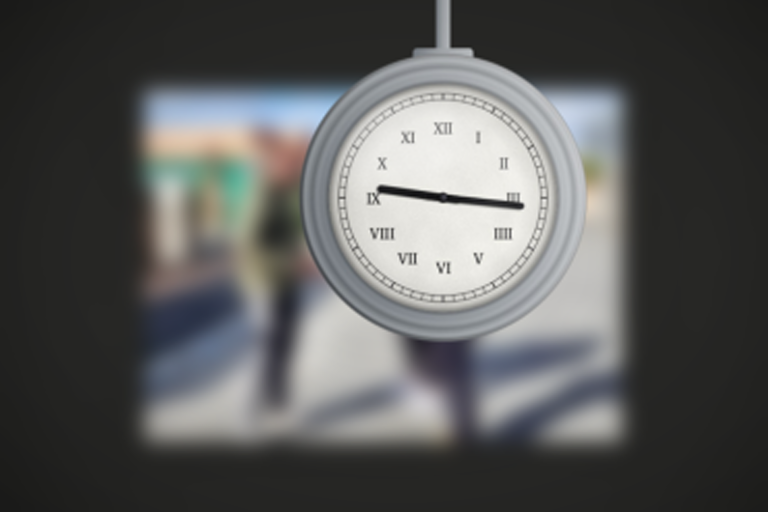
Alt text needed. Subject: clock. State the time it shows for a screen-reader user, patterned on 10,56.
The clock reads 9,16
